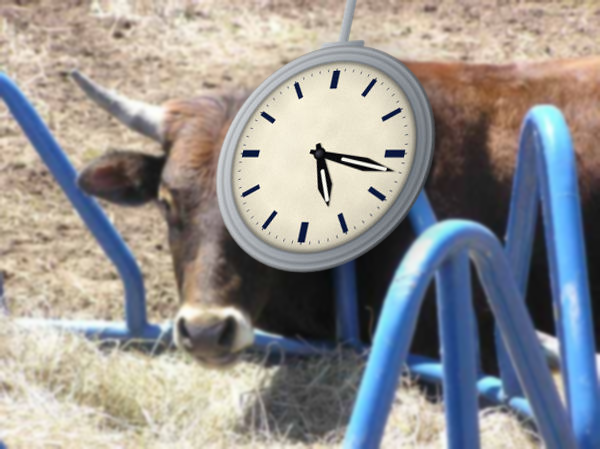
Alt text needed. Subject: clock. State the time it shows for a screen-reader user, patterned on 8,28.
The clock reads 5,17
